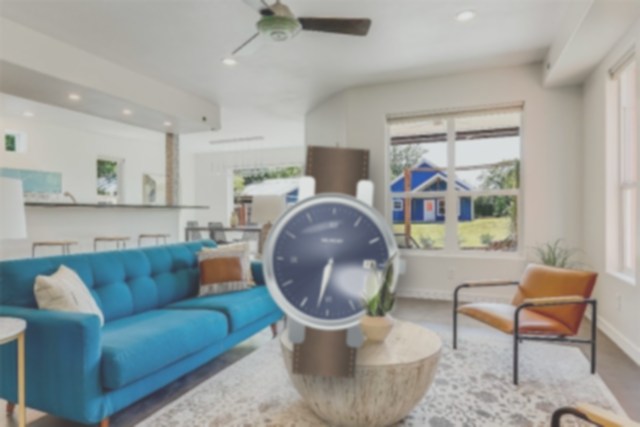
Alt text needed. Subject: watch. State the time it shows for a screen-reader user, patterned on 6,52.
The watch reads 6,32
